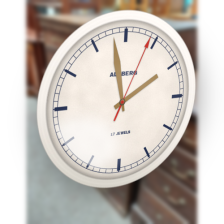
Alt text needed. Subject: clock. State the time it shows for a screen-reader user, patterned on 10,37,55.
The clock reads 1,58,04
